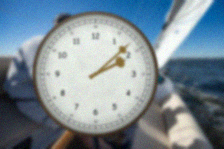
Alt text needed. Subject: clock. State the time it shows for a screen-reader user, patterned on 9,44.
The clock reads 2,08
